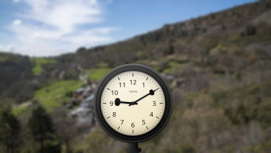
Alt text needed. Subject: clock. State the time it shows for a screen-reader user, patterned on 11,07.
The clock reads 9,10
